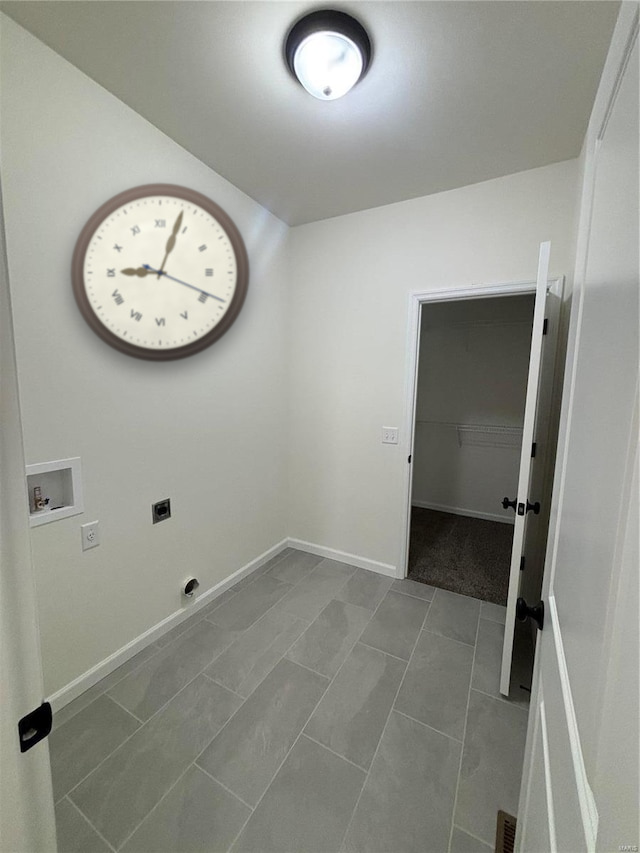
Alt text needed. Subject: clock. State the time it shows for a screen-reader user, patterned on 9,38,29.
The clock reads 9,03,19
